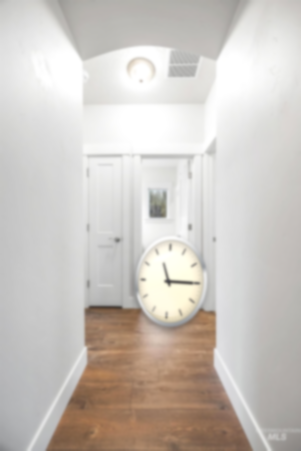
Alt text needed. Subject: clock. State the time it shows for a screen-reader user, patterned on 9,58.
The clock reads 11,15
